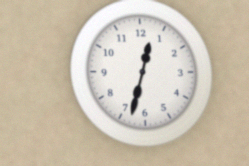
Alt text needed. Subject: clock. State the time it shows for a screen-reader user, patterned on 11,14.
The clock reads 12,33
